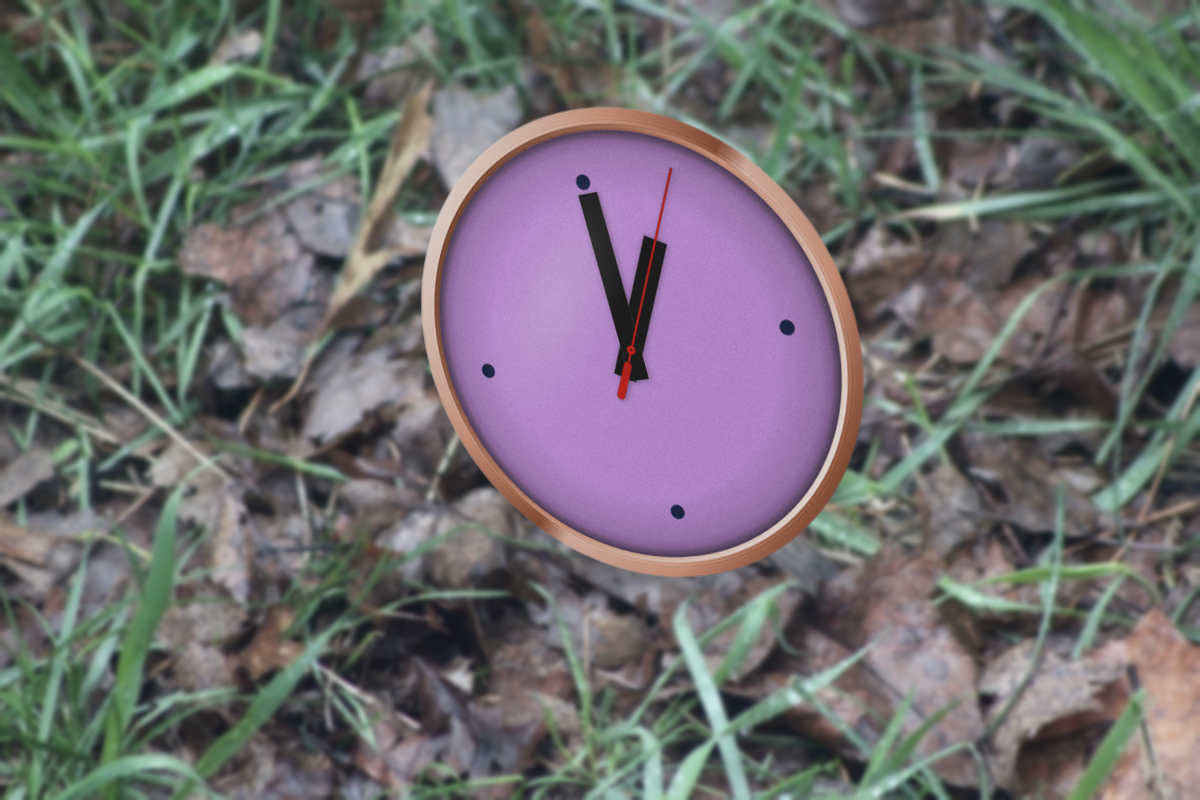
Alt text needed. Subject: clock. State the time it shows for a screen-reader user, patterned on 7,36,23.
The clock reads 1,00,05
